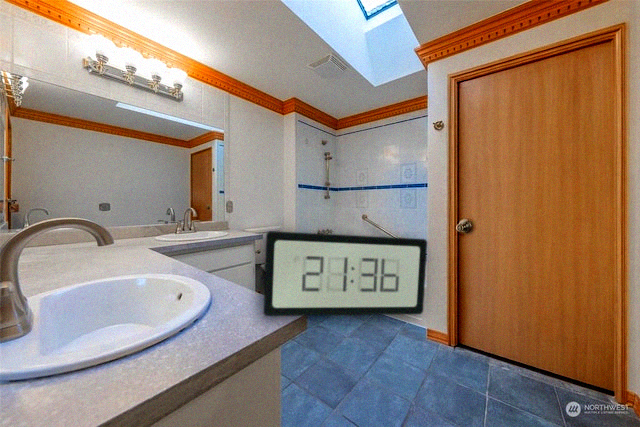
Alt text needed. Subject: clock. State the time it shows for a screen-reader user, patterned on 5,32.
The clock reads 21,36
